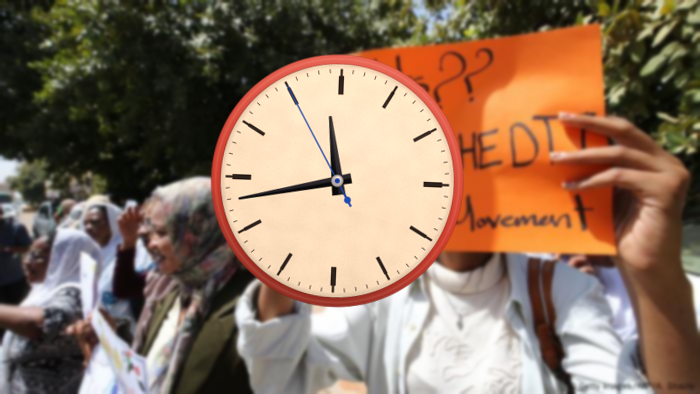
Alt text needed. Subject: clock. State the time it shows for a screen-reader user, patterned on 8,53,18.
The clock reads 11,42,55
